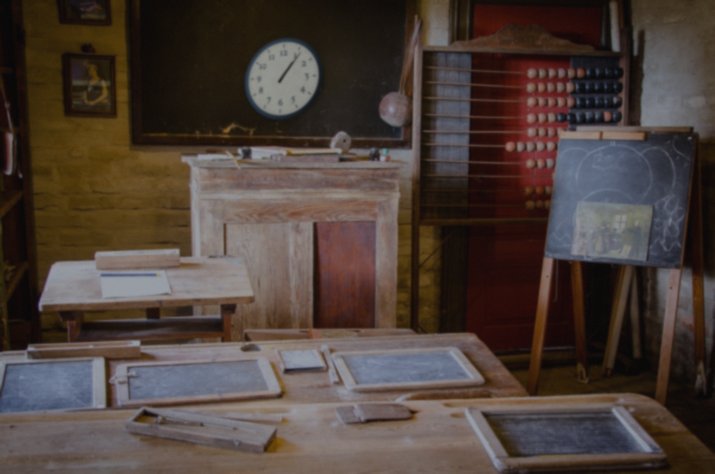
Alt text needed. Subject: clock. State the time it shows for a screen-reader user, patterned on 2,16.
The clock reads 1,06
